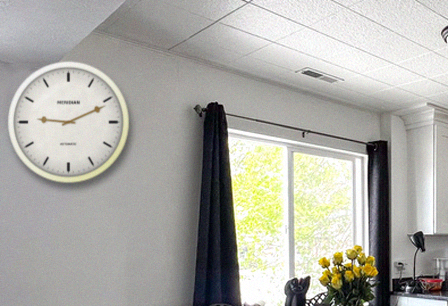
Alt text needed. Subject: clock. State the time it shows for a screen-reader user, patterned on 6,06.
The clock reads 9,11
